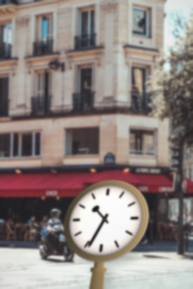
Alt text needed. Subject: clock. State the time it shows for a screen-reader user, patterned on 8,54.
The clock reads 10,34
